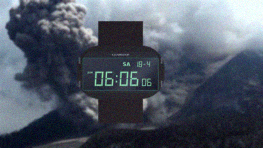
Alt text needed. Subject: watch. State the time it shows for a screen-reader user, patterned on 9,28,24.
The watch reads 6,06,06
